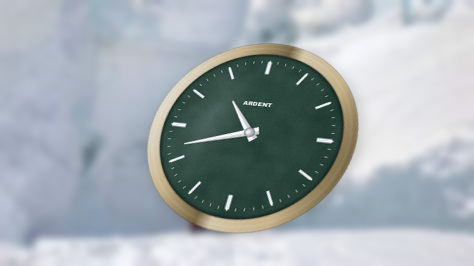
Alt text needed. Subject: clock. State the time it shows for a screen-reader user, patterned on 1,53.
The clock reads 10,42
